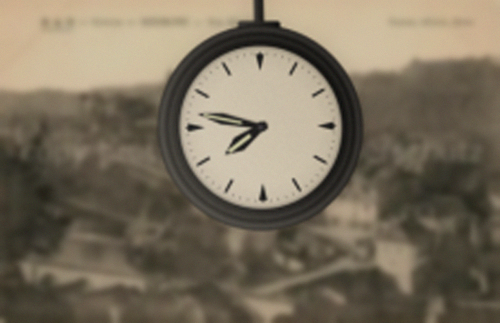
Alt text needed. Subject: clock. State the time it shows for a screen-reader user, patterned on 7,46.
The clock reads 7,47
